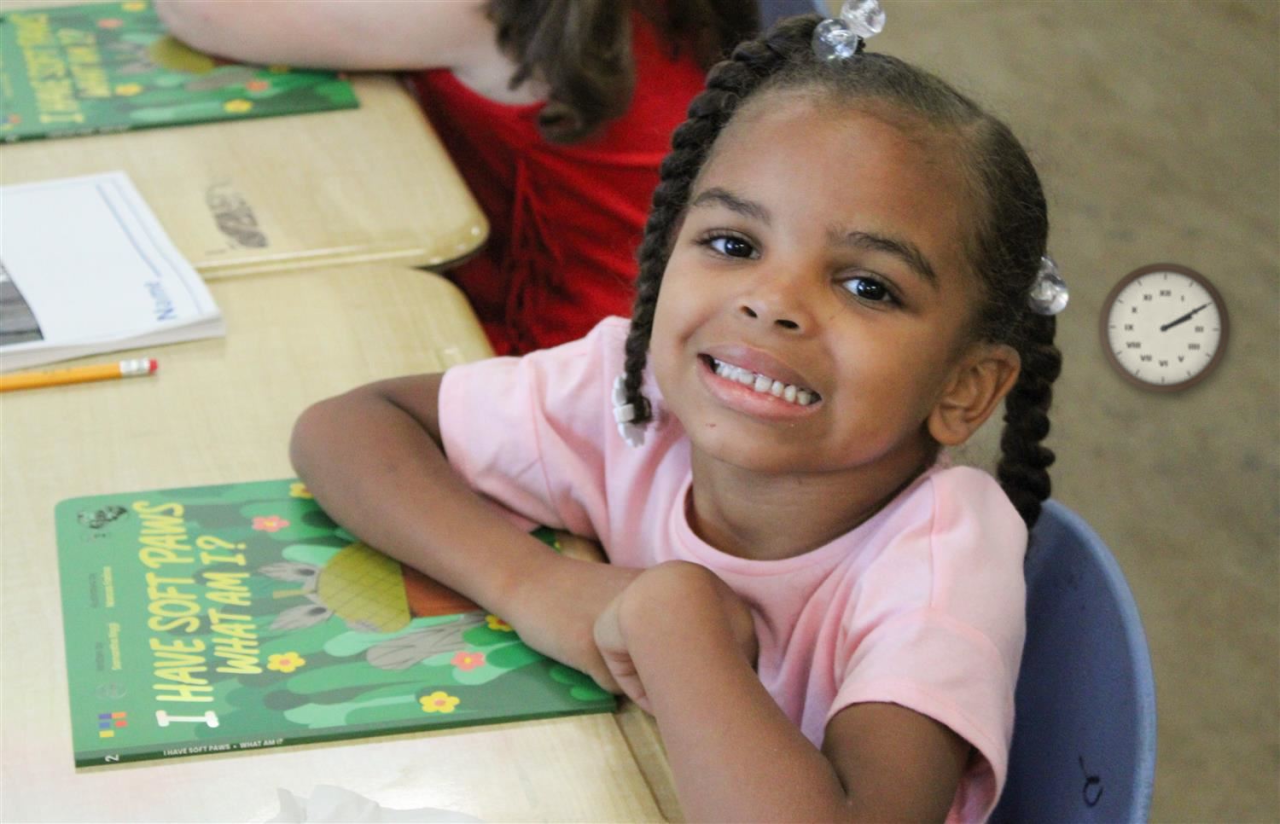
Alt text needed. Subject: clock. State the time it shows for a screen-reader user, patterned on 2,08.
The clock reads 2,10
